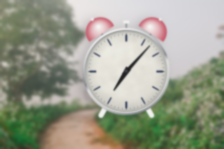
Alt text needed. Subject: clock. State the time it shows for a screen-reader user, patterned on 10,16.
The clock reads 7,07
